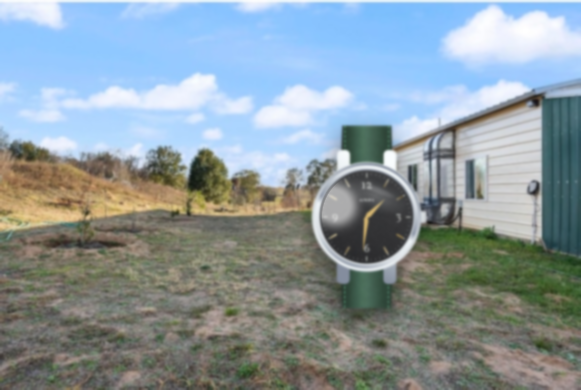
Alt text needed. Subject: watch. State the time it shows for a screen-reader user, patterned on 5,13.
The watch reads 1,31
